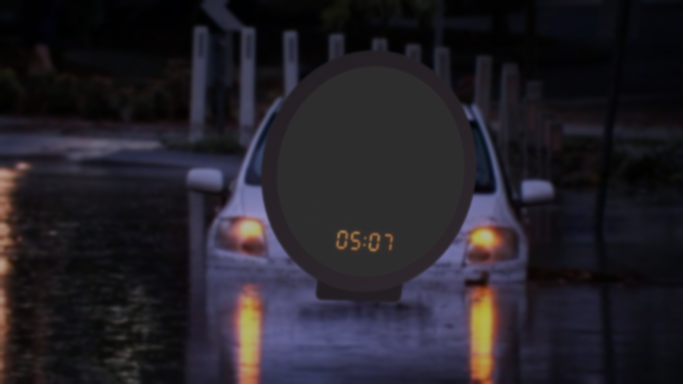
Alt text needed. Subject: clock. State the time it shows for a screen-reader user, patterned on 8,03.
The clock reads 5,07
